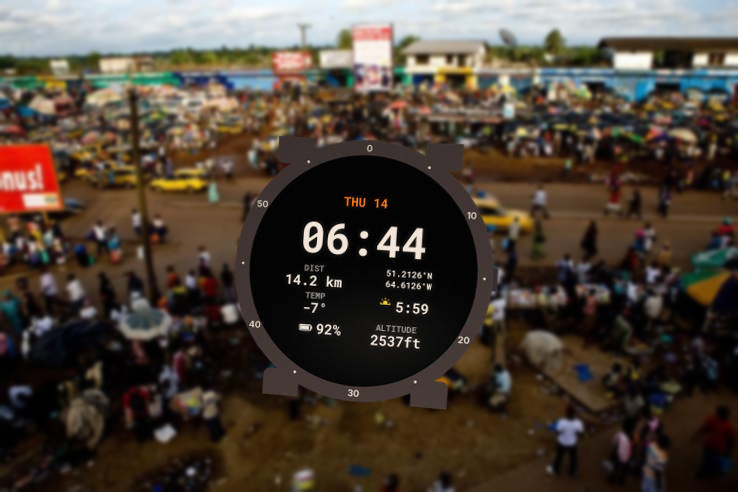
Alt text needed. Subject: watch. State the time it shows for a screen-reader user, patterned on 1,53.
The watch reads 6,44
